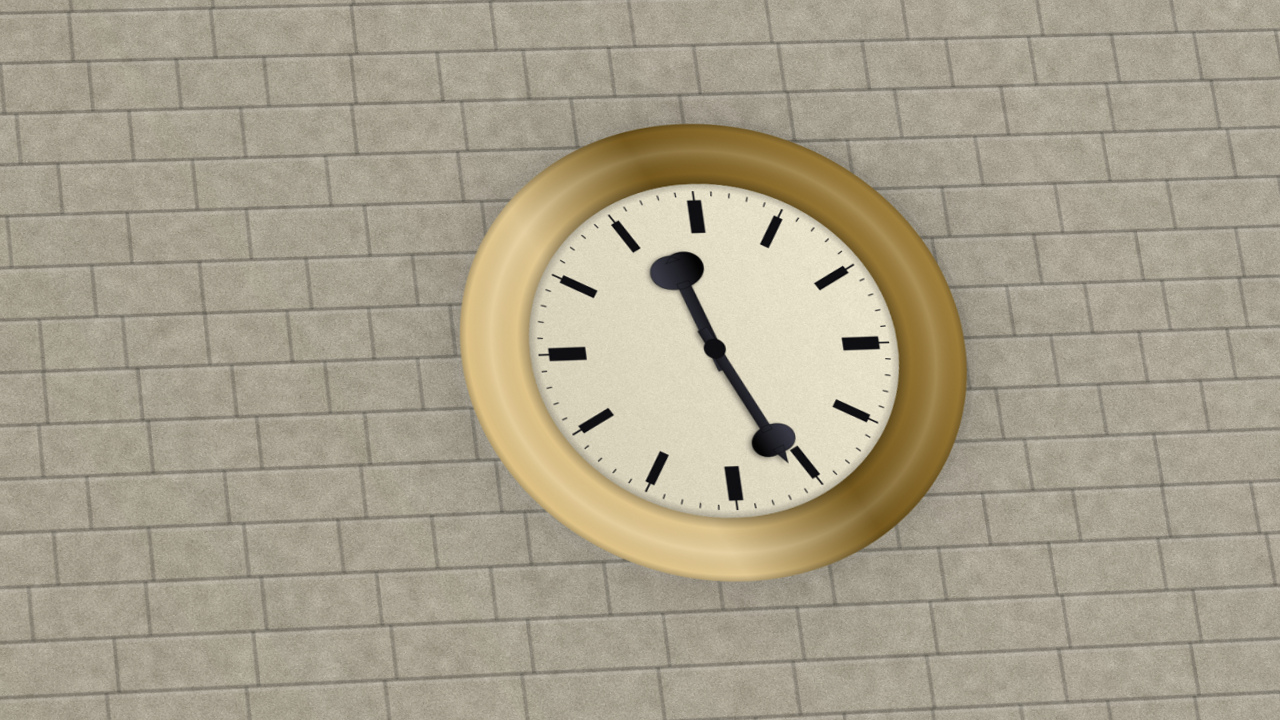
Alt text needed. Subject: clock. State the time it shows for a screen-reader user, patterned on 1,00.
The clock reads 11,26
